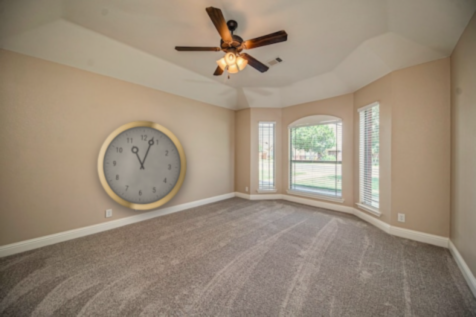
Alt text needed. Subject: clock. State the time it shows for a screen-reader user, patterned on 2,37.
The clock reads 11,03
